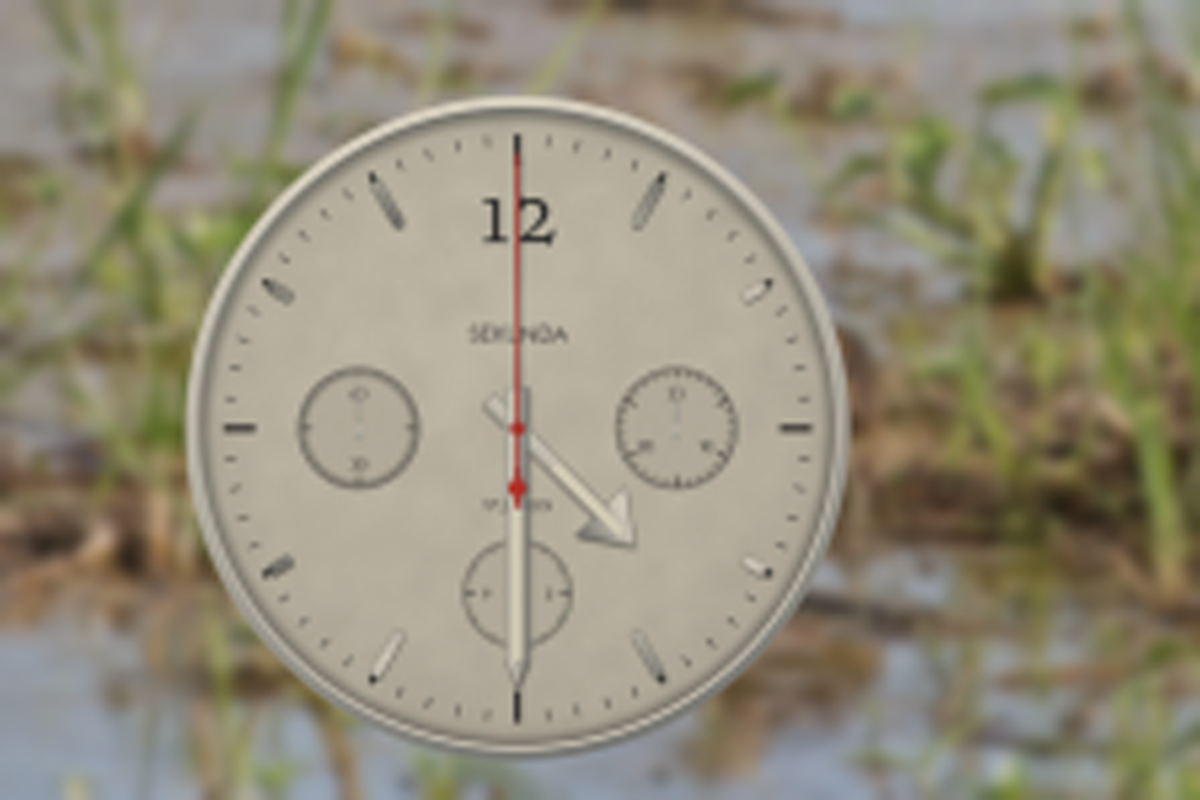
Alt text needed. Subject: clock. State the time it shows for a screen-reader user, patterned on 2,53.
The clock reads 4,30
